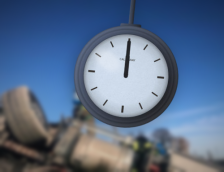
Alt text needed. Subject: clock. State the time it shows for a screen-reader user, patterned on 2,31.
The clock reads 12,00
